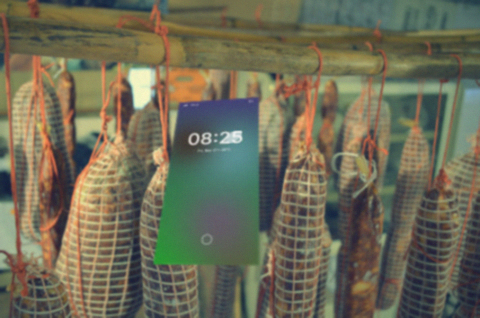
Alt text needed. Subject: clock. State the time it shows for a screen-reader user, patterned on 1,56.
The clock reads 8,25
